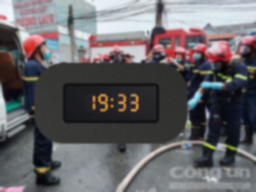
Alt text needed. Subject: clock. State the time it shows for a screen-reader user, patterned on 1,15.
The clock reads 19,33
